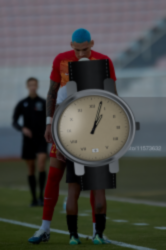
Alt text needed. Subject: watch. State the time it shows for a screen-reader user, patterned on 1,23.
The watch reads 1,03
